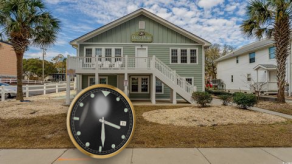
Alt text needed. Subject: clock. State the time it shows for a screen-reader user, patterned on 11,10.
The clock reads 3,29
